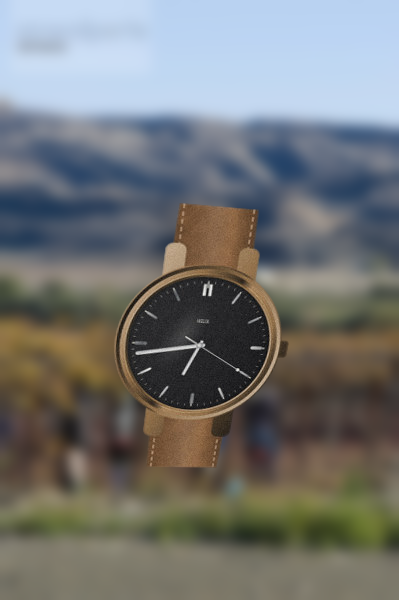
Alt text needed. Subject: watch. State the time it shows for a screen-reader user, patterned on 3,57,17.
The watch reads 6,43,20
